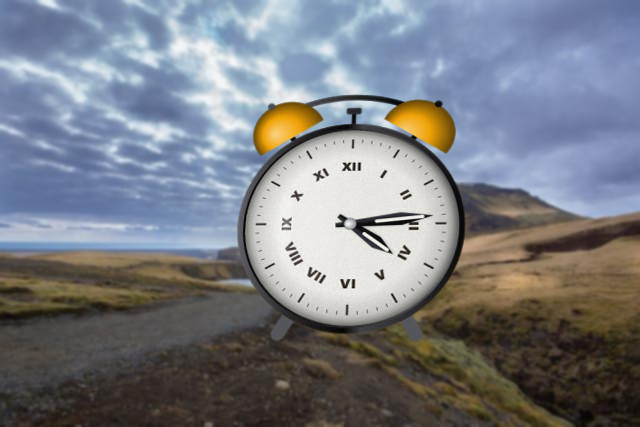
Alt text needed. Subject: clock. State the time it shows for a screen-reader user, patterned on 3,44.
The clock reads 4,14
